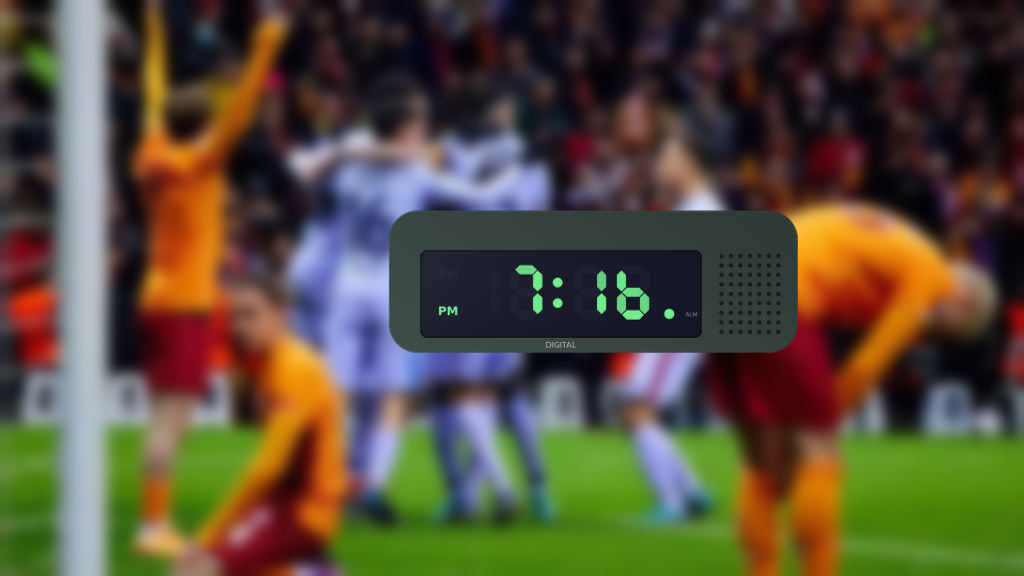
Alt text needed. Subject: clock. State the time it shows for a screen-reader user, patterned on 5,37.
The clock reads 7,16
